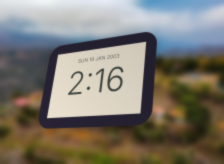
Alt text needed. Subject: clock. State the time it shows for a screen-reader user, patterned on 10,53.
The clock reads 2,16
